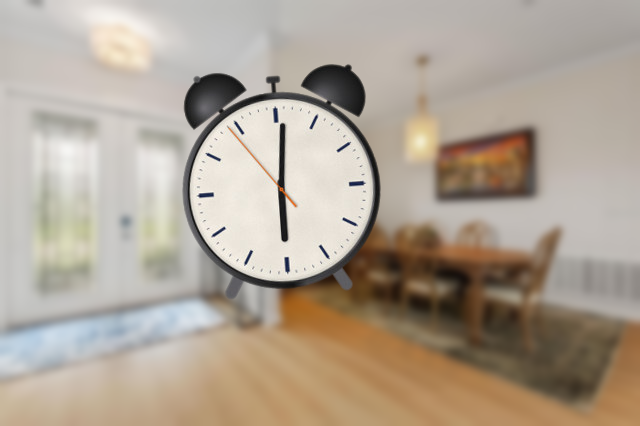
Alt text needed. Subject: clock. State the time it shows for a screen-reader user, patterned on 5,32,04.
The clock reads 6,00,54
